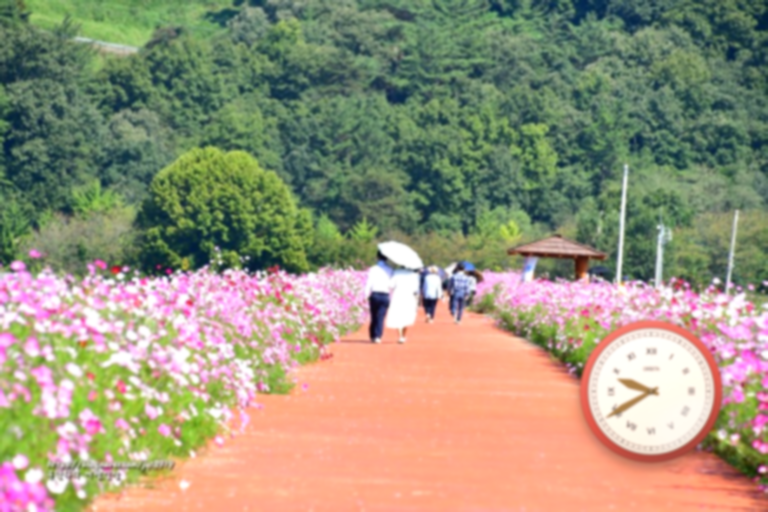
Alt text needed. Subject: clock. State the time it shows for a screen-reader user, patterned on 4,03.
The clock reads 9,40
